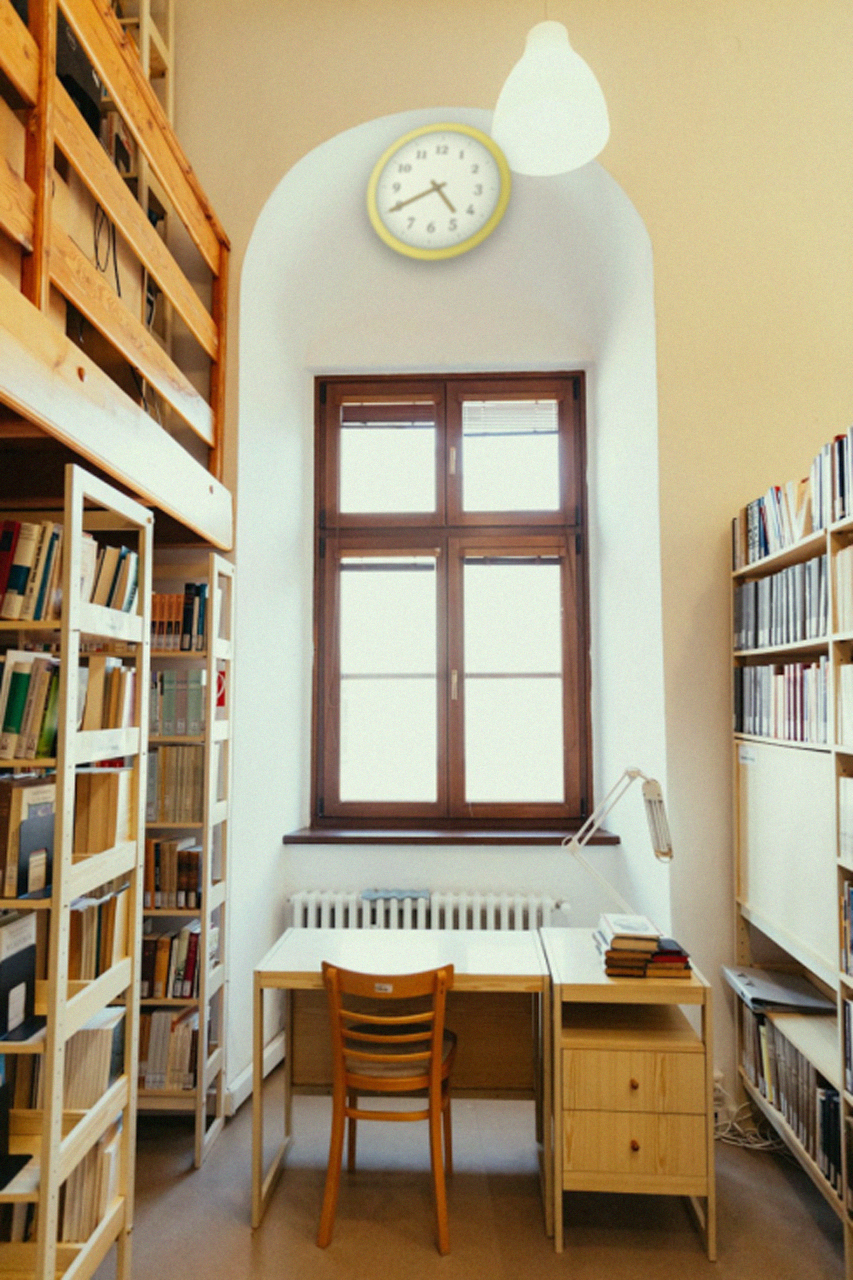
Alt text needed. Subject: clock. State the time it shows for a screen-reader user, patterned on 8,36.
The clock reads 4,40
